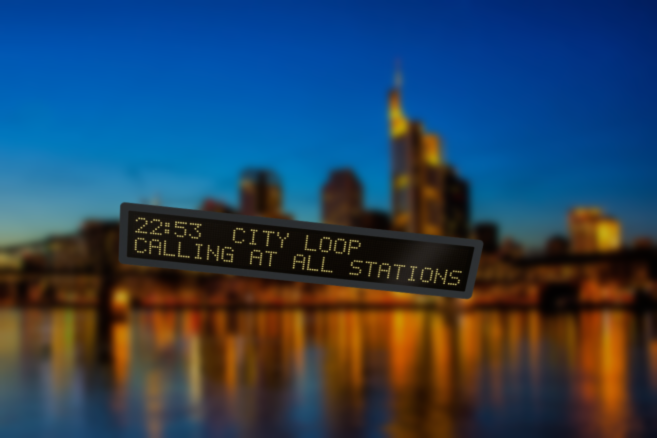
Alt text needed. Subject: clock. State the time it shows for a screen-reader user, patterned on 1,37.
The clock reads 22,53
